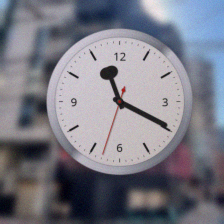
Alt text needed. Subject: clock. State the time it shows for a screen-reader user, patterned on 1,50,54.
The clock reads 11,19,33
